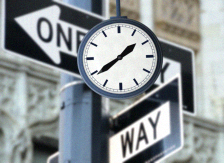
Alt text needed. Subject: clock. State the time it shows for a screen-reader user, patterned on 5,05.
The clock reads 1,39
